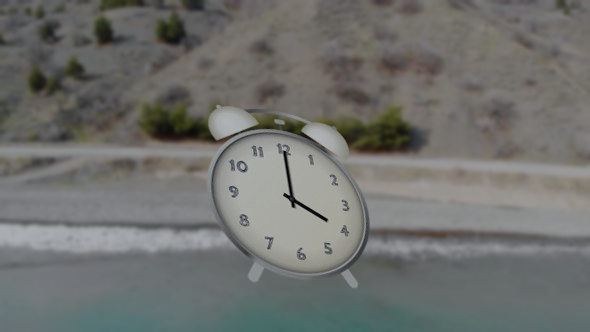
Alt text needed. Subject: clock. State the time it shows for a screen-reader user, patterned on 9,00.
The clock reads 4,00
